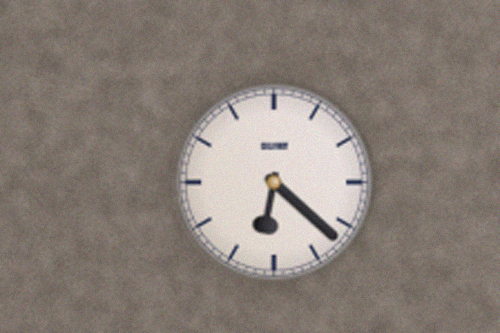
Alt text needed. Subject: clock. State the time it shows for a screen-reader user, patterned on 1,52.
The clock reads 6,22
